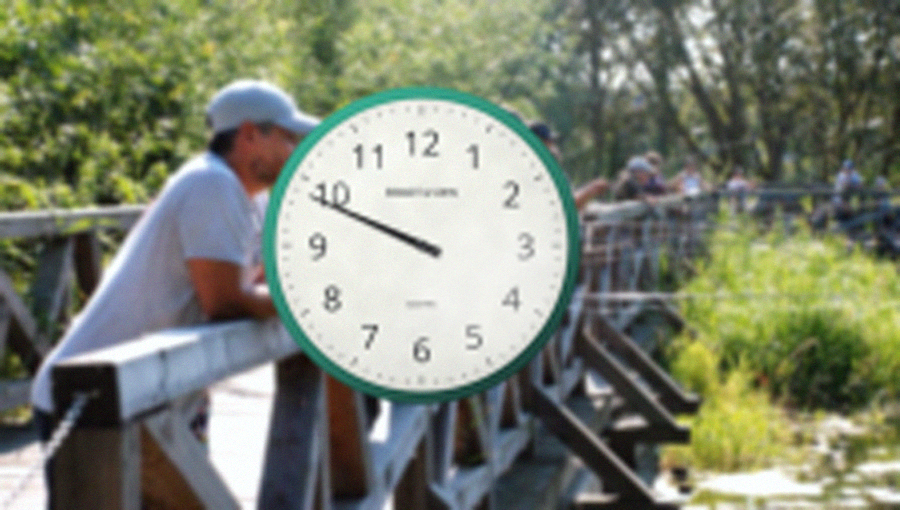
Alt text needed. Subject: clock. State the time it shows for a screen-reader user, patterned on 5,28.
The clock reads 9,49
